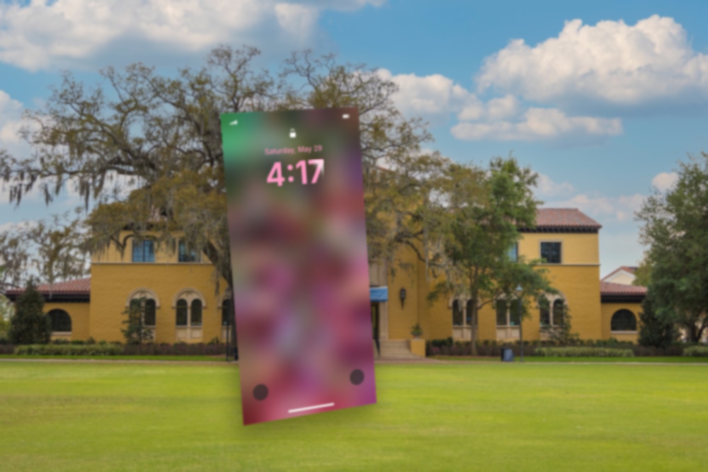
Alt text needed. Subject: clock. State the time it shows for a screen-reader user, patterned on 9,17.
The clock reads 4,17
